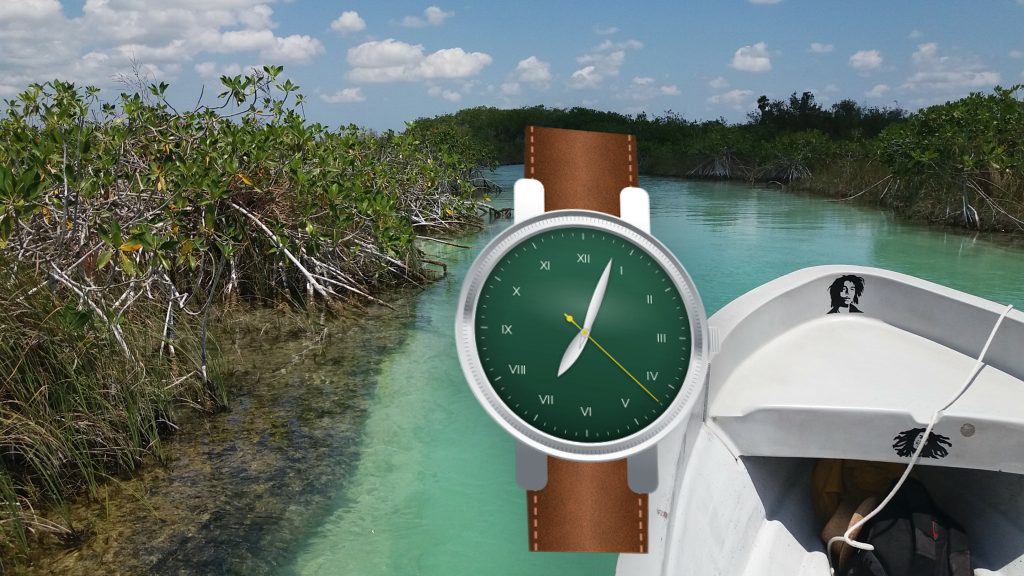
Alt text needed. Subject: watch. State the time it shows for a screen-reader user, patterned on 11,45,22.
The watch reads 7,03,22
